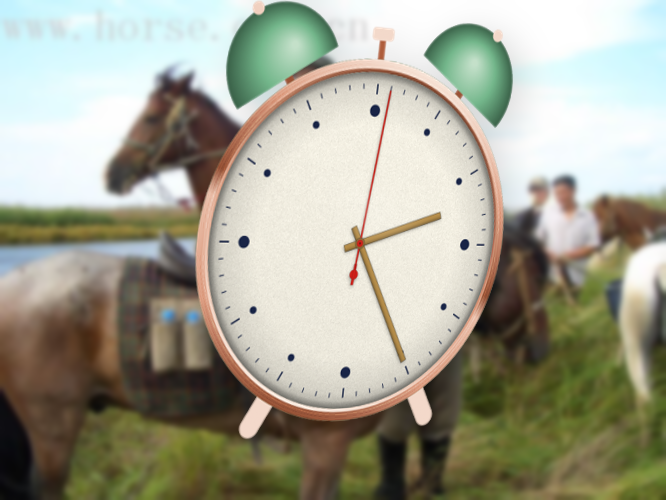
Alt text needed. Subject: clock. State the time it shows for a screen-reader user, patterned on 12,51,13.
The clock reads 2,25,01
